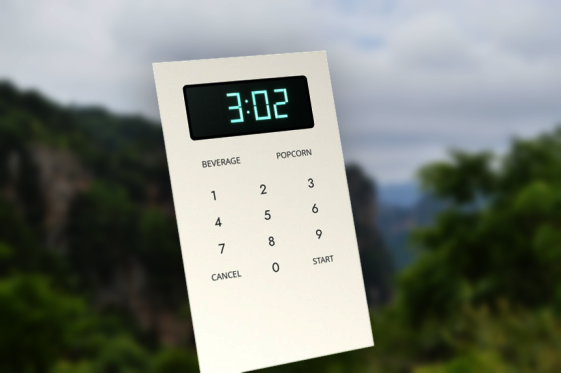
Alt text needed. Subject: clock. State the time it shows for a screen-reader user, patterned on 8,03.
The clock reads 3,02
